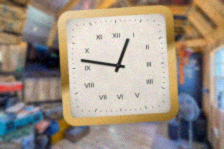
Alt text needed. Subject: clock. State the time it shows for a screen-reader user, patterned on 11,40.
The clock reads 12,47
